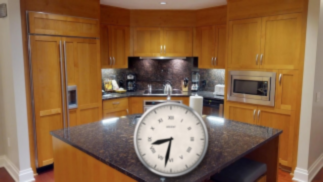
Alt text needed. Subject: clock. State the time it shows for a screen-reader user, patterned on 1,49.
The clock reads 8,32
